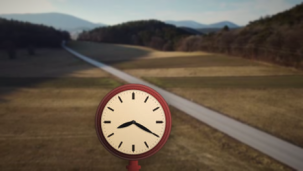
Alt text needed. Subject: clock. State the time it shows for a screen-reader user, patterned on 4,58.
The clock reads 8,20
